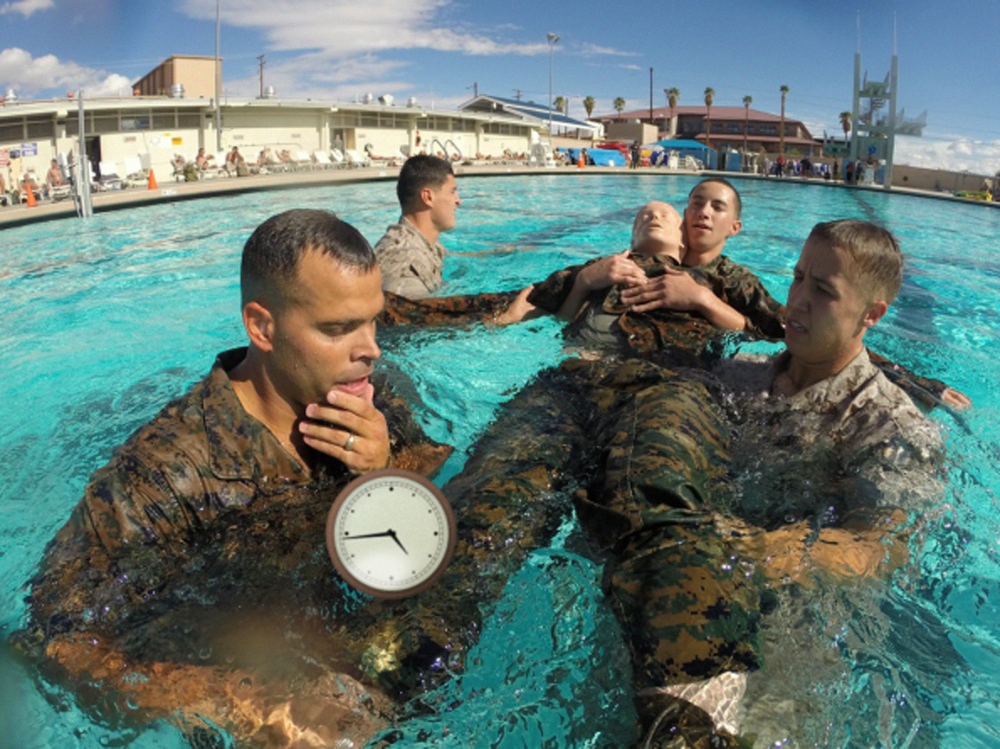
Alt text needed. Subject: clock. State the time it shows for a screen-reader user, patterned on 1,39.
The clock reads 4,44
